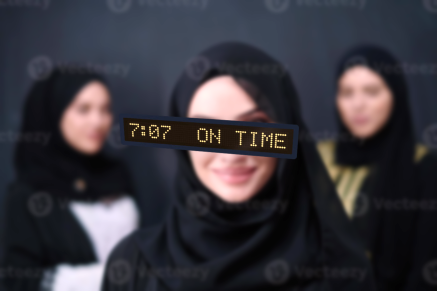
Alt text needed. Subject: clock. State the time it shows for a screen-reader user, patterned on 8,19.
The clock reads 7,07
